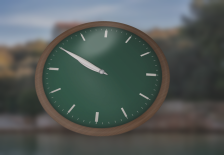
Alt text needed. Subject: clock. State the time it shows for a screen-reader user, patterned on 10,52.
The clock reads 9,50
